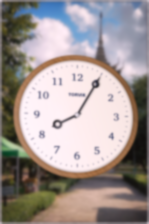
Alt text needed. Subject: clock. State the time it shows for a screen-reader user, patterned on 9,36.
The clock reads 8,05
